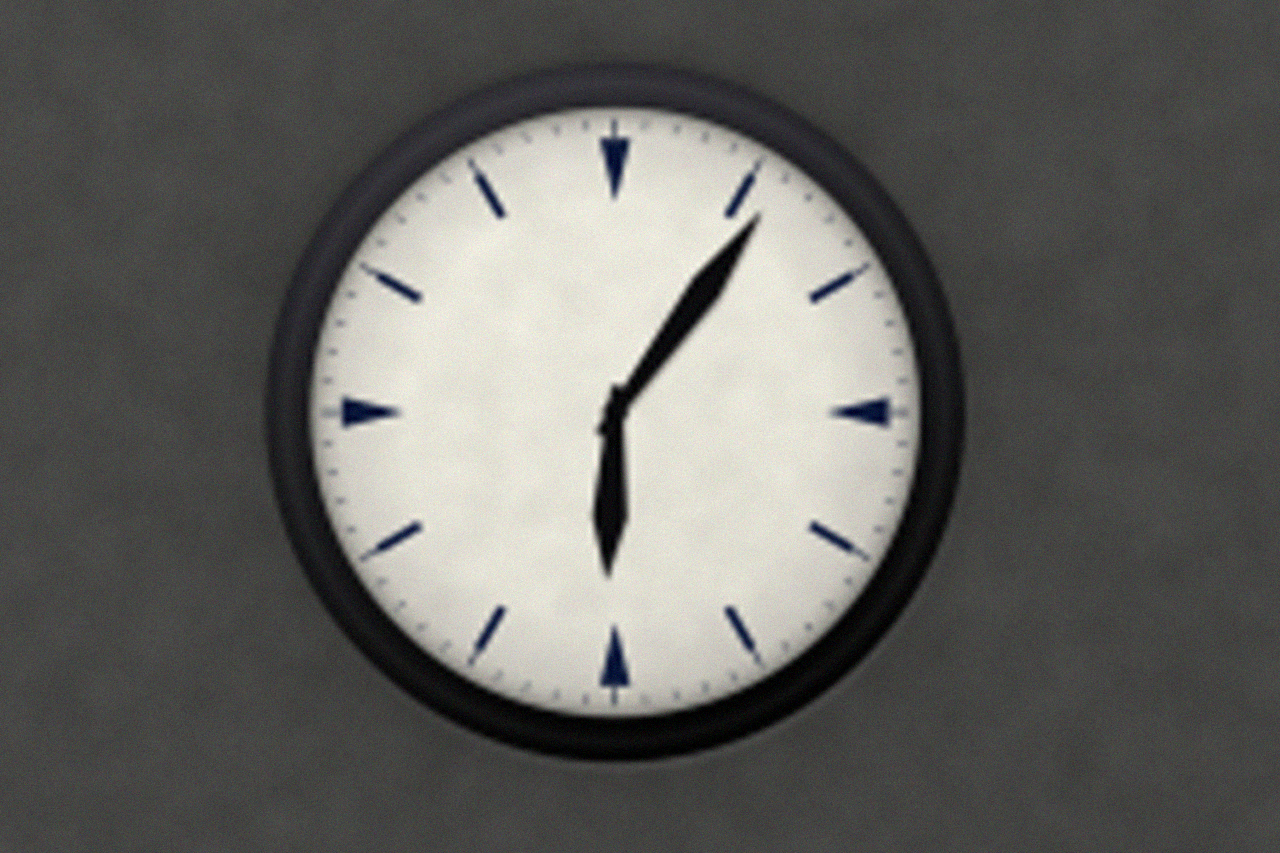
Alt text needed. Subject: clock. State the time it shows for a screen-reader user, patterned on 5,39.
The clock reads 6,06
